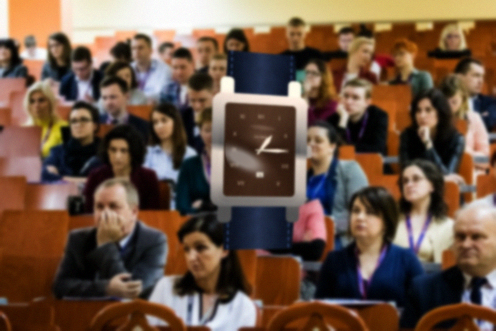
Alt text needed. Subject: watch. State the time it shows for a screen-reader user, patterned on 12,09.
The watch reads 1,15
